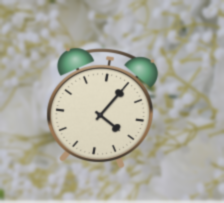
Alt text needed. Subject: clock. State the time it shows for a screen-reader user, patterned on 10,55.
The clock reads 4,05
